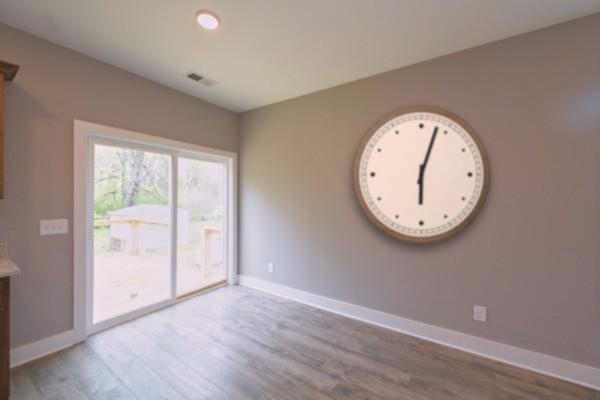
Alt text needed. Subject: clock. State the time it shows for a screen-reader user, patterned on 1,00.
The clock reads 6,03
